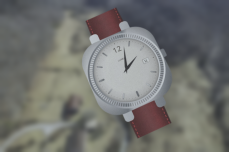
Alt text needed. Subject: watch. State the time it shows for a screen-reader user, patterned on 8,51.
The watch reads 2,03
